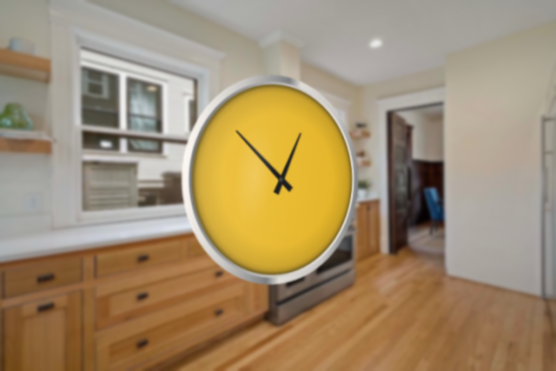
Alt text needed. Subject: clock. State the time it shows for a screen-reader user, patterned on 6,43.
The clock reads 12,52
